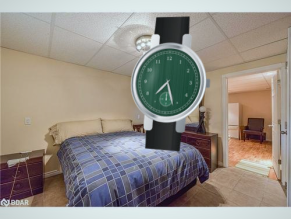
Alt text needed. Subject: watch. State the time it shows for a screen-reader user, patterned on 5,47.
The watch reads 7,27
